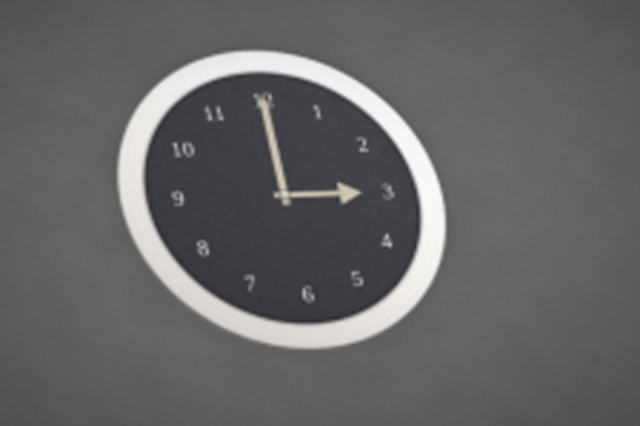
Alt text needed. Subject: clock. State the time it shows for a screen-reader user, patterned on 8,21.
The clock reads 3,00
